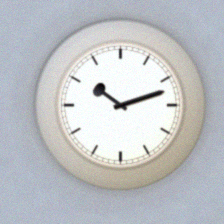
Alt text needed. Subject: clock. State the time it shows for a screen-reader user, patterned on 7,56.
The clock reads 10,12
